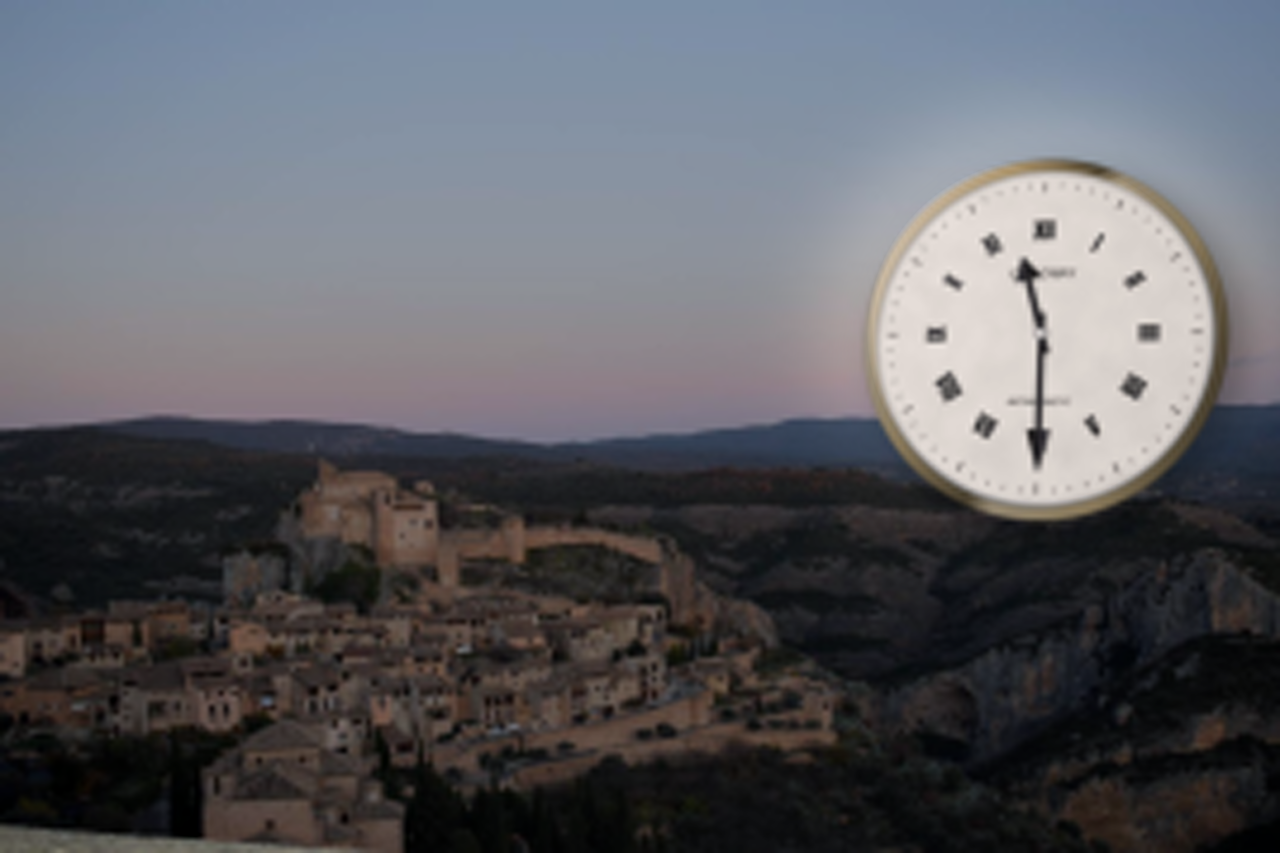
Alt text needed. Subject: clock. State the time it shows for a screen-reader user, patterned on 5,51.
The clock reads 11,30
